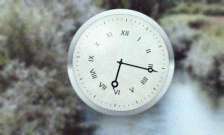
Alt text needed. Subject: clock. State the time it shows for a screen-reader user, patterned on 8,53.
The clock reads 6,16
